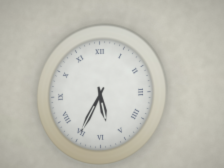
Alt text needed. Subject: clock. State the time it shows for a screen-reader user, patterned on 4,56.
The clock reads 5,35
